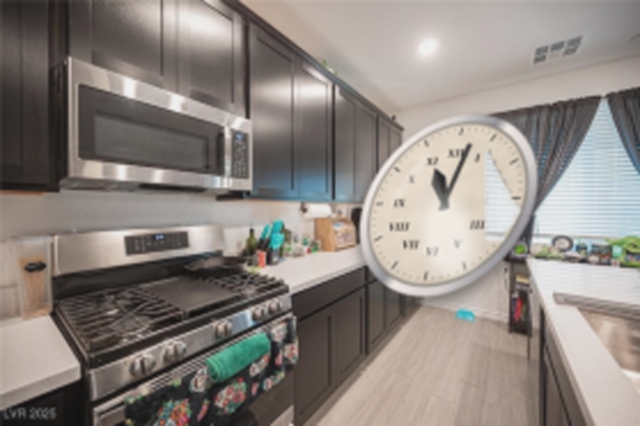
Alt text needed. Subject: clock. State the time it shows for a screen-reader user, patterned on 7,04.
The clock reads 11,02
